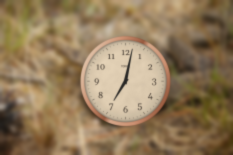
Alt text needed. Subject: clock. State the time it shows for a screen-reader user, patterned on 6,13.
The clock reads 7,02
